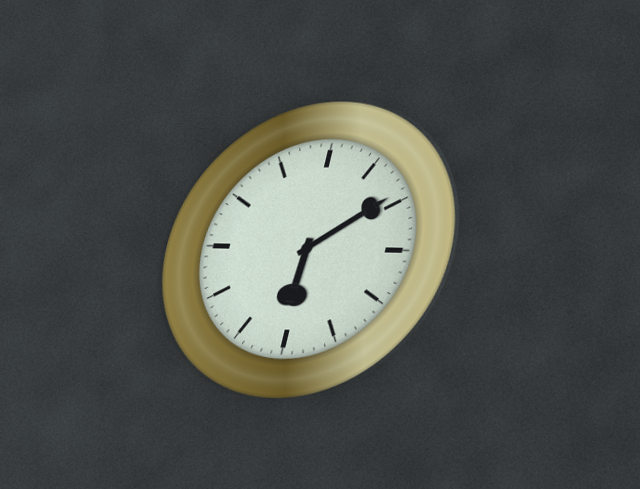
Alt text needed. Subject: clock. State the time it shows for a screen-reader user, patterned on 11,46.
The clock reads 6,09
